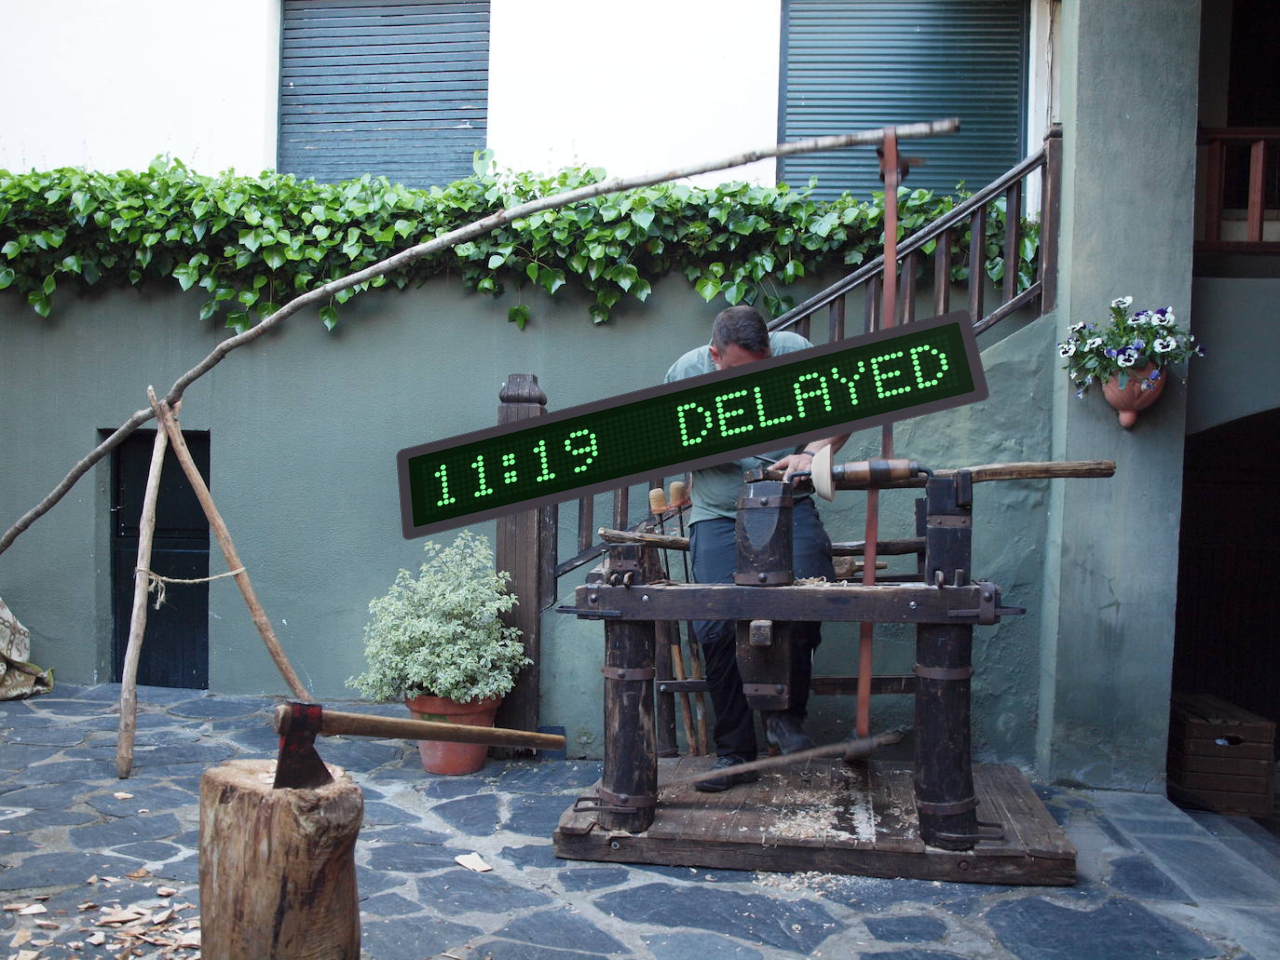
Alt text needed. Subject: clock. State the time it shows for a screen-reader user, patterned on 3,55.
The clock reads 11,19
